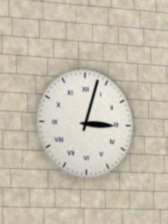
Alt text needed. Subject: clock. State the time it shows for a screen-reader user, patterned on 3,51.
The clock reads 3,03
